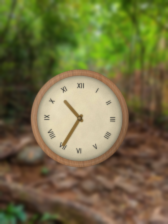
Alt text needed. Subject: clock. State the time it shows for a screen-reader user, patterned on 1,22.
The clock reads 10,35
